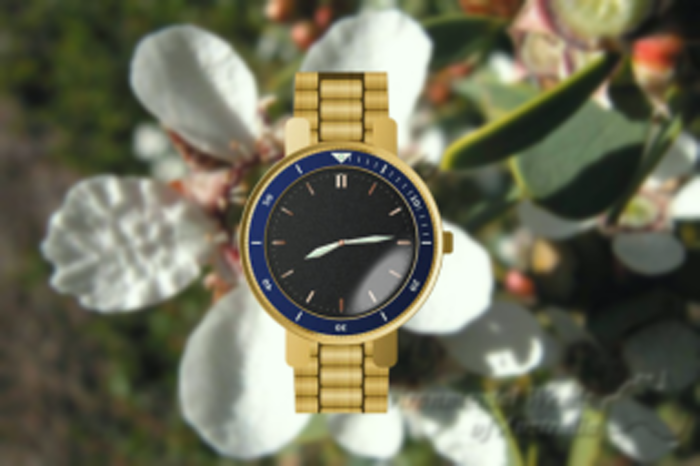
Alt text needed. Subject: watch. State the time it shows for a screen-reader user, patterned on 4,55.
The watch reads 8,14
